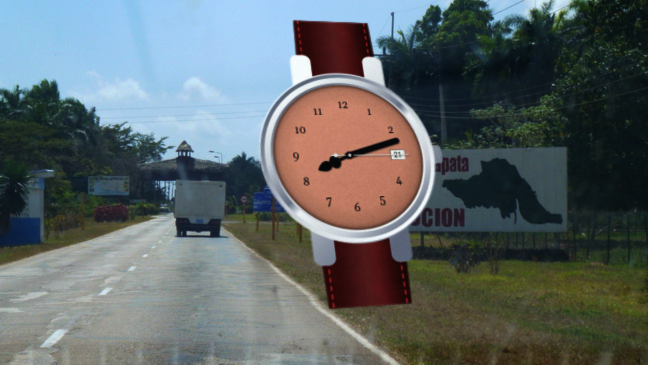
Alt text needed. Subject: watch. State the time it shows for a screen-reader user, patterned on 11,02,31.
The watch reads 8,12,15
